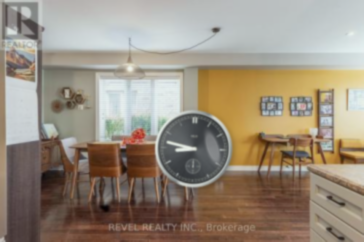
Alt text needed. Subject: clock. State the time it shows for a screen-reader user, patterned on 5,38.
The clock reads 8,47
